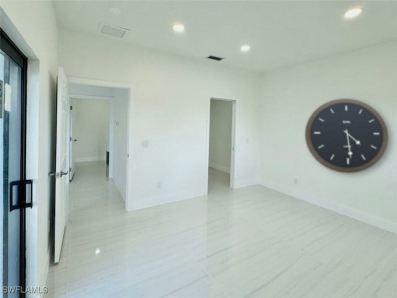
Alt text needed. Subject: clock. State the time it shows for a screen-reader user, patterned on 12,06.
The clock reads 4,29
